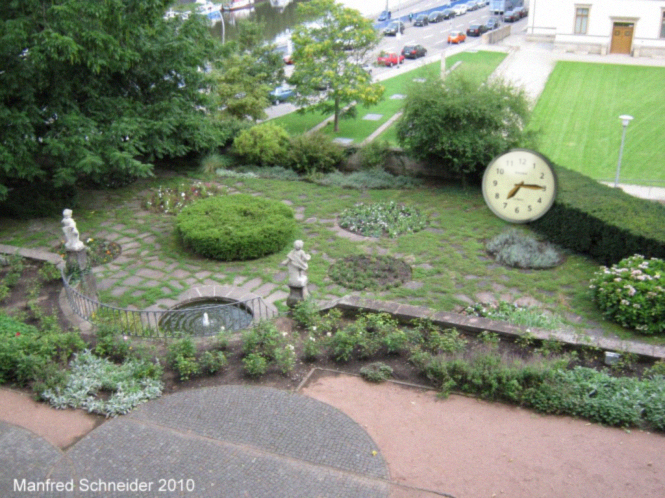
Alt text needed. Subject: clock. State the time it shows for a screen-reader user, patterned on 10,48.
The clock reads 7,15
